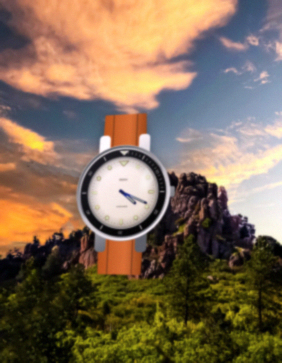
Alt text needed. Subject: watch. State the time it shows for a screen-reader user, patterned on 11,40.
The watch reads 4,19
